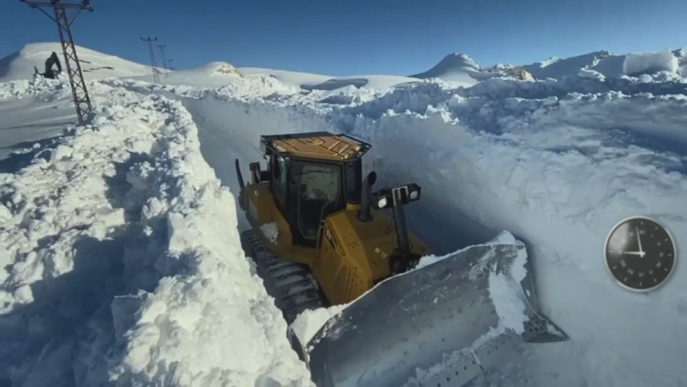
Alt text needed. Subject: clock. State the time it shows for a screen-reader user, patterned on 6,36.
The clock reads 8,58
